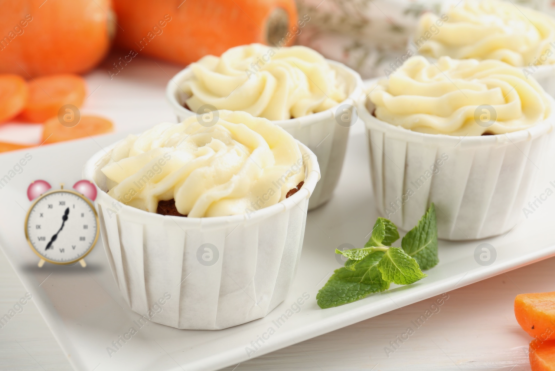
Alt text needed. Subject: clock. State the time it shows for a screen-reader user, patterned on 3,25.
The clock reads 12,36
